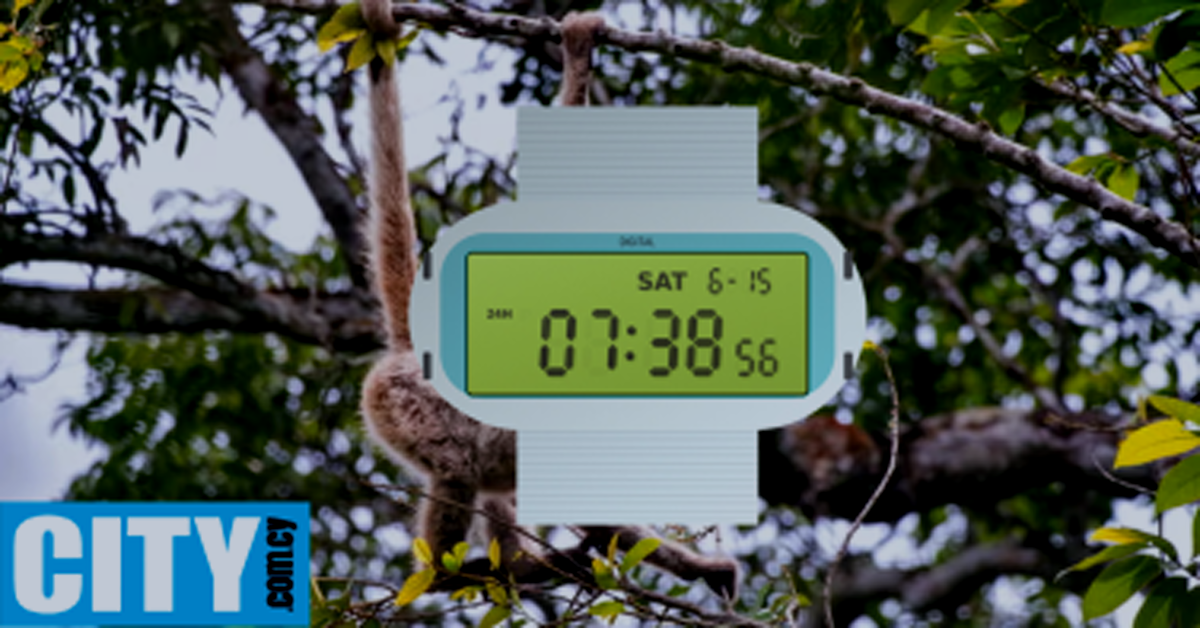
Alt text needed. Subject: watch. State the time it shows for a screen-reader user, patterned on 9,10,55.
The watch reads 7,38,56
